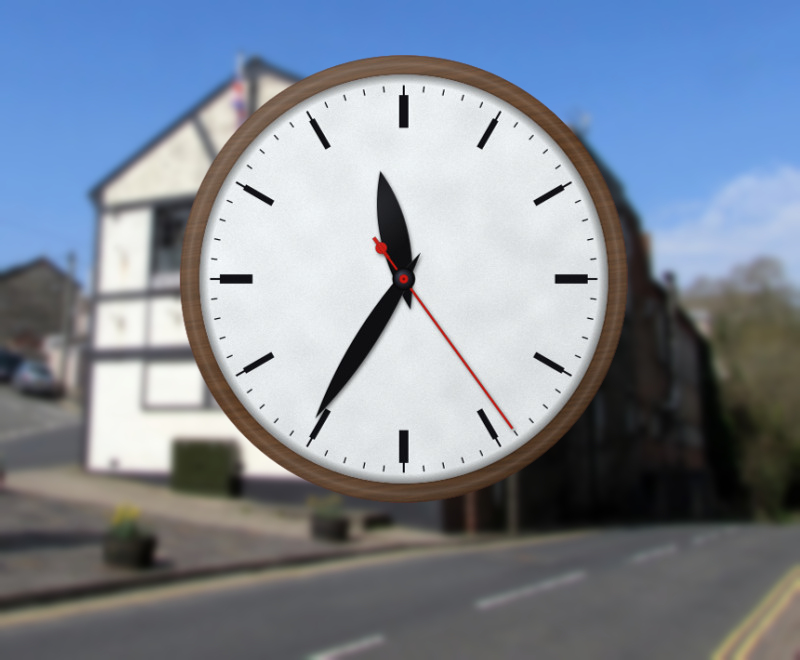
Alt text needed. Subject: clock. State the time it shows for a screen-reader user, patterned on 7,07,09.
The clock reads 11,35,24
